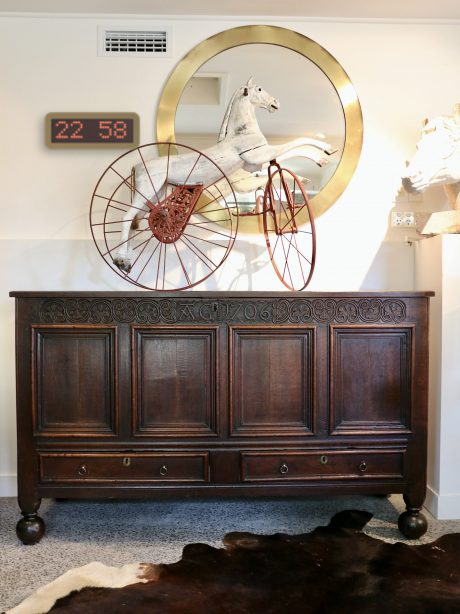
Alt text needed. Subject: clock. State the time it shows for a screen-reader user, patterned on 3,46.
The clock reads 22,58
